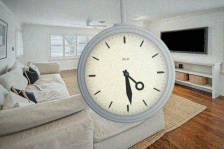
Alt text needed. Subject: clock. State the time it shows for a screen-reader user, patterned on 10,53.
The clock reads 4,29
